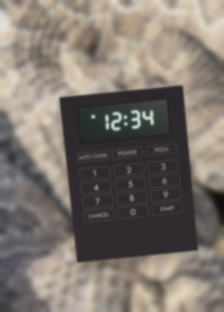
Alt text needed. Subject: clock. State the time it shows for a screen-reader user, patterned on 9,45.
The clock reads 12,34
